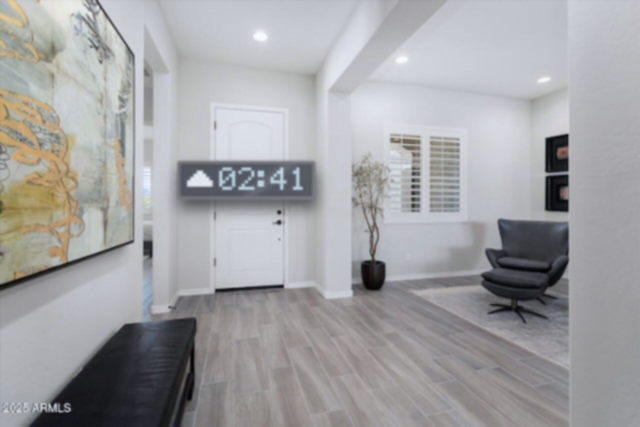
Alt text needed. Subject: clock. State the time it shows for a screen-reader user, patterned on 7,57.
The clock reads 2,41
